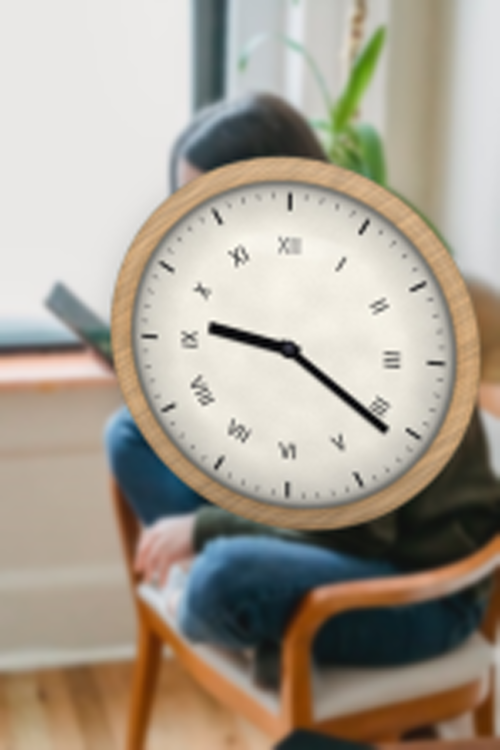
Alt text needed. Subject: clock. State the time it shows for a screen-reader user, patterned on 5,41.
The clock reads 9,21
